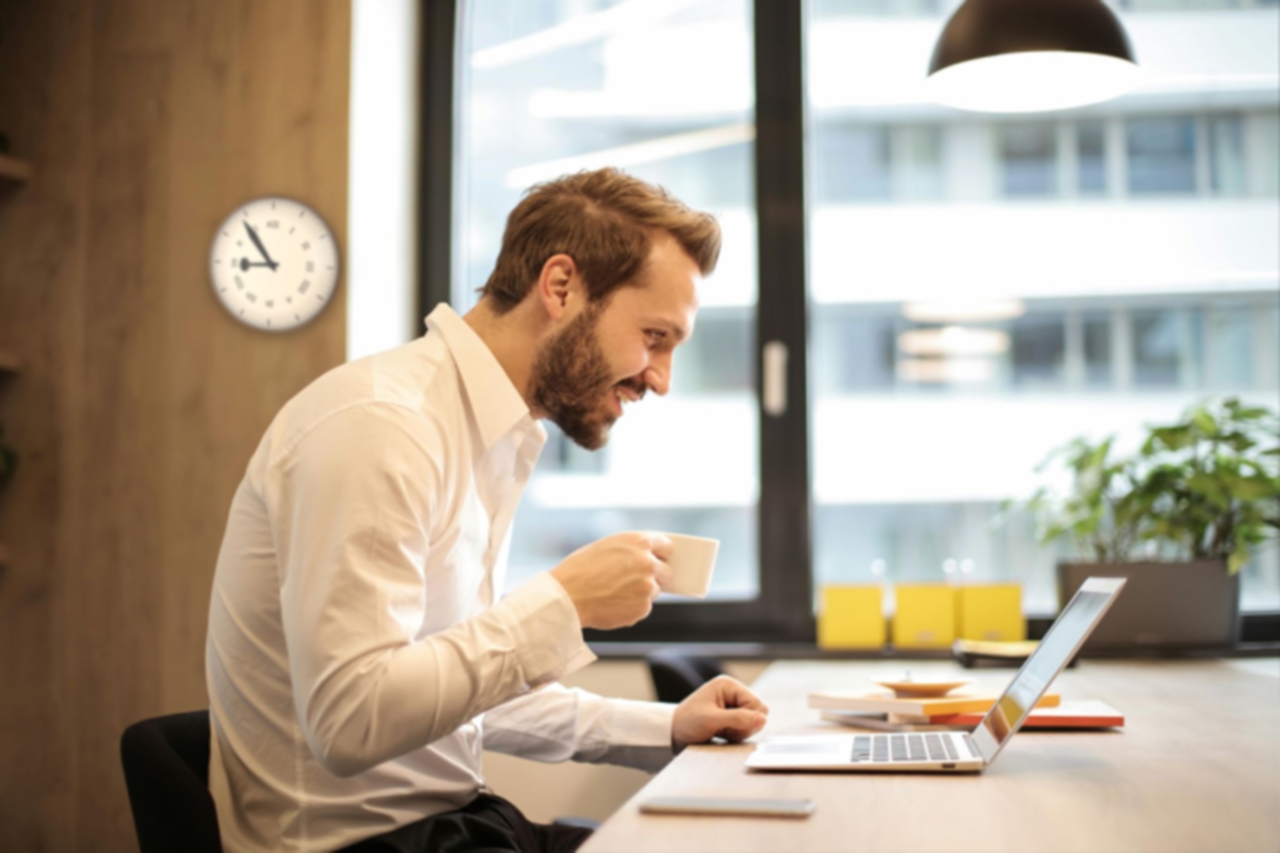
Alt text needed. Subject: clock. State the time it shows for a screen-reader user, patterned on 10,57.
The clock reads 8,54
